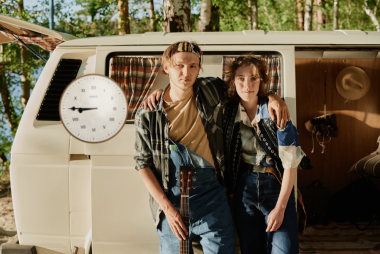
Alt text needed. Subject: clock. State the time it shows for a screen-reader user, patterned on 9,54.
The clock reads 8,45
